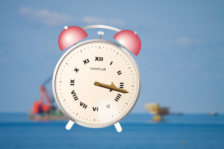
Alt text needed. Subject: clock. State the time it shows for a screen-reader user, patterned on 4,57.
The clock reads 3,17
